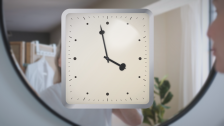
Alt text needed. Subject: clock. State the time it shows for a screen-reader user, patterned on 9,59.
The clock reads 3,58
